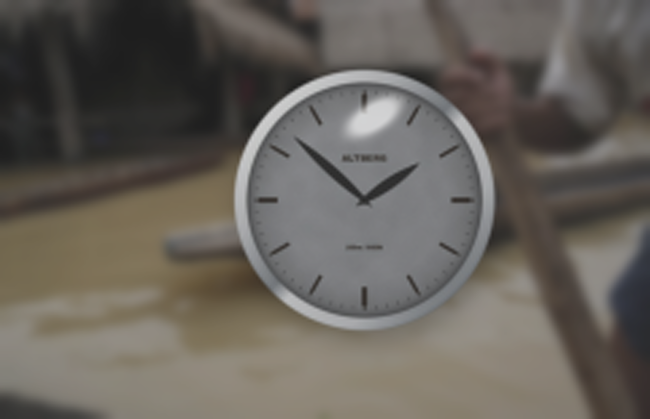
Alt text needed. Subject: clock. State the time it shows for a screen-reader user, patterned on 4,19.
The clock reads 1,52
